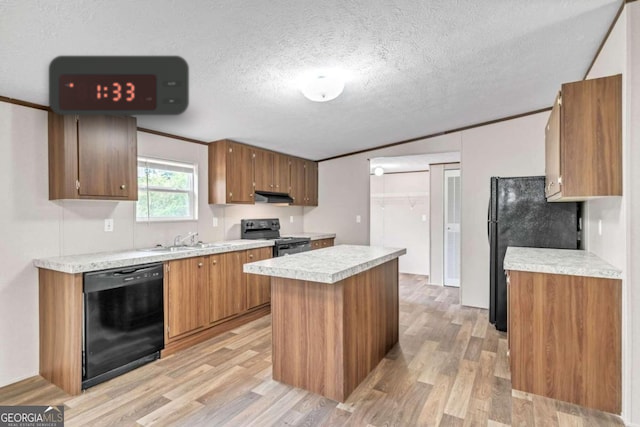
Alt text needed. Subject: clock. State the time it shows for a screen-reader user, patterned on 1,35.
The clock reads 1,33
